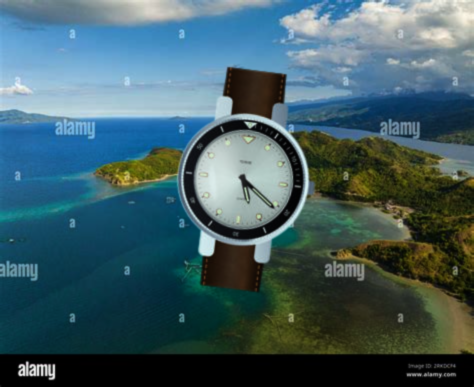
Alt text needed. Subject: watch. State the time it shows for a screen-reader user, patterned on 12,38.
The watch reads 5,21
